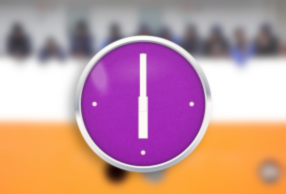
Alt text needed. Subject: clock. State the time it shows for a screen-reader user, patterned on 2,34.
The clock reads 6,00
